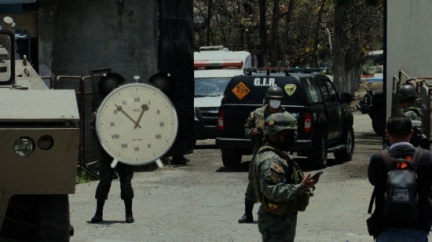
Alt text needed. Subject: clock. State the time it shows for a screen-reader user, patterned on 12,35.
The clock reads 12,52
